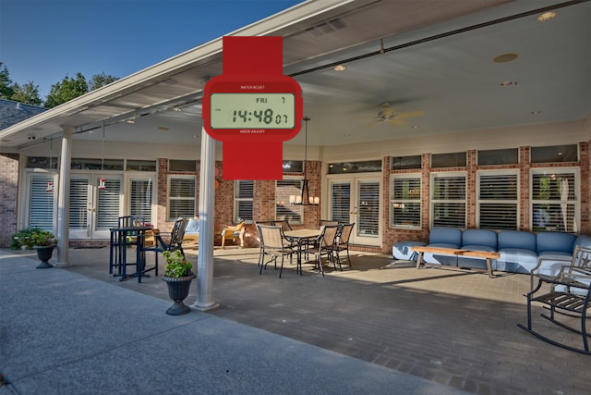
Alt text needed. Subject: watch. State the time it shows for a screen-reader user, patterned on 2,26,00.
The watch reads 14,48,07
